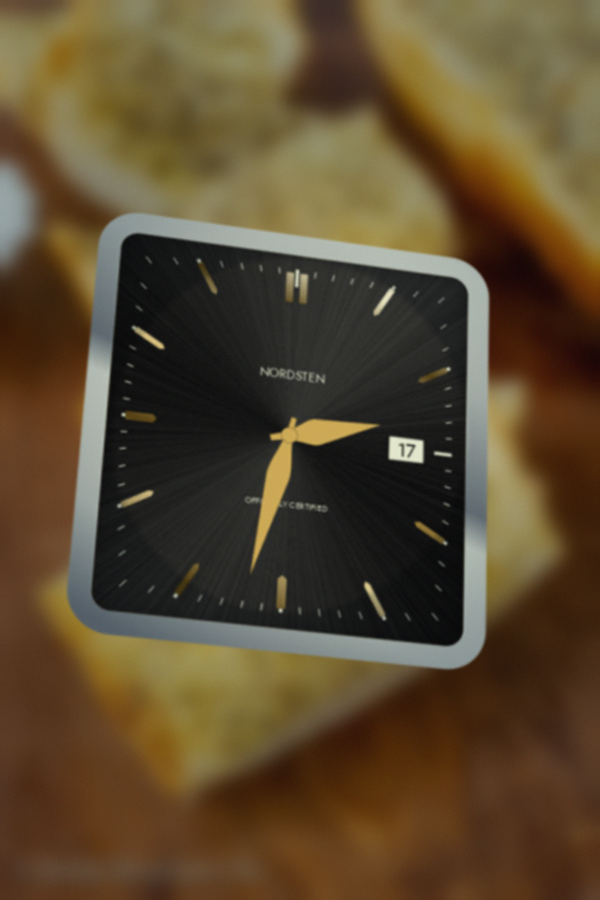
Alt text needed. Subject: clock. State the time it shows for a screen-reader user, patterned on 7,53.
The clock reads 2,32
